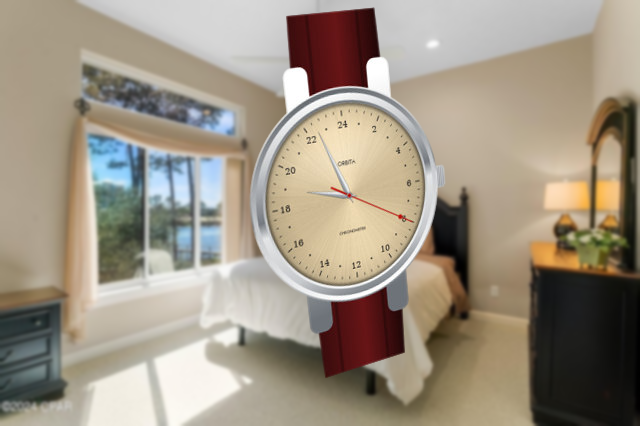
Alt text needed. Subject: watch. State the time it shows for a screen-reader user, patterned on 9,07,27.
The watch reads 18,56,20
